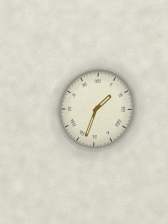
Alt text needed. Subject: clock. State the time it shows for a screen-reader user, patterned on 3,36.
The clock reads 1,33
